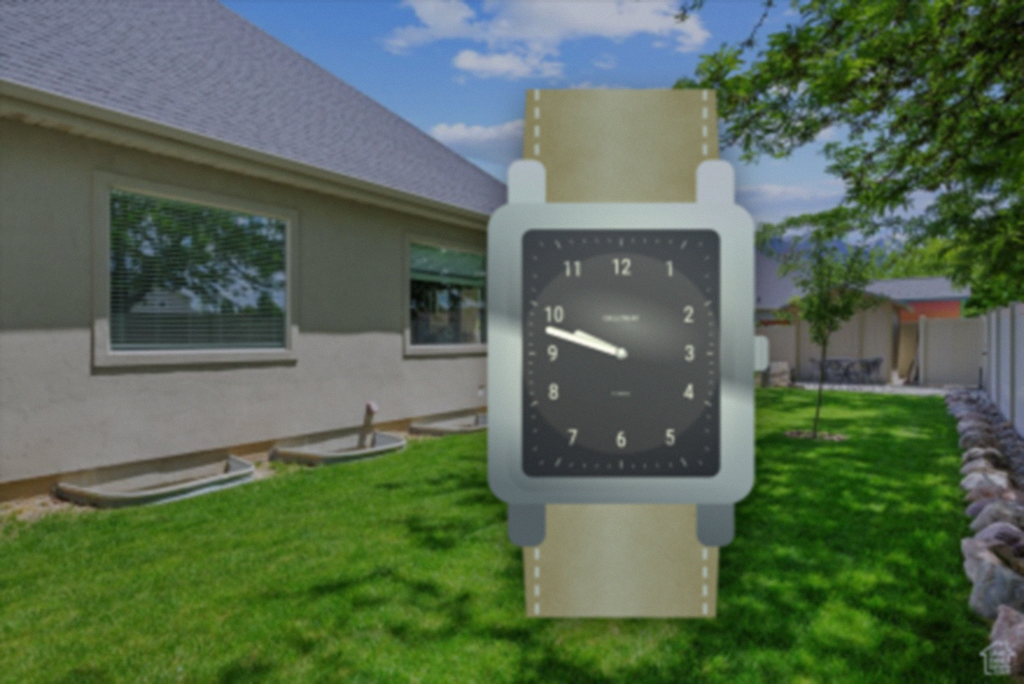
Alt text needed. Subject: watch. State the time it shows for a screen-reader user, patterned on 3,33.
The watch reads 9,48
